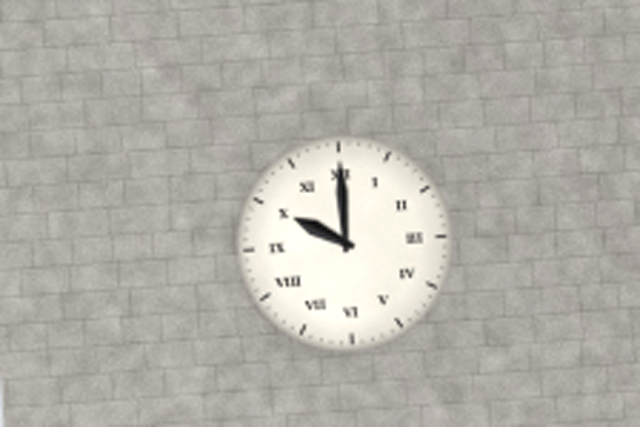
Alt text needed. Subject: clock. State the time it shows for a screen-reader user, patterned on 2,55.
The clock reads 10,00
